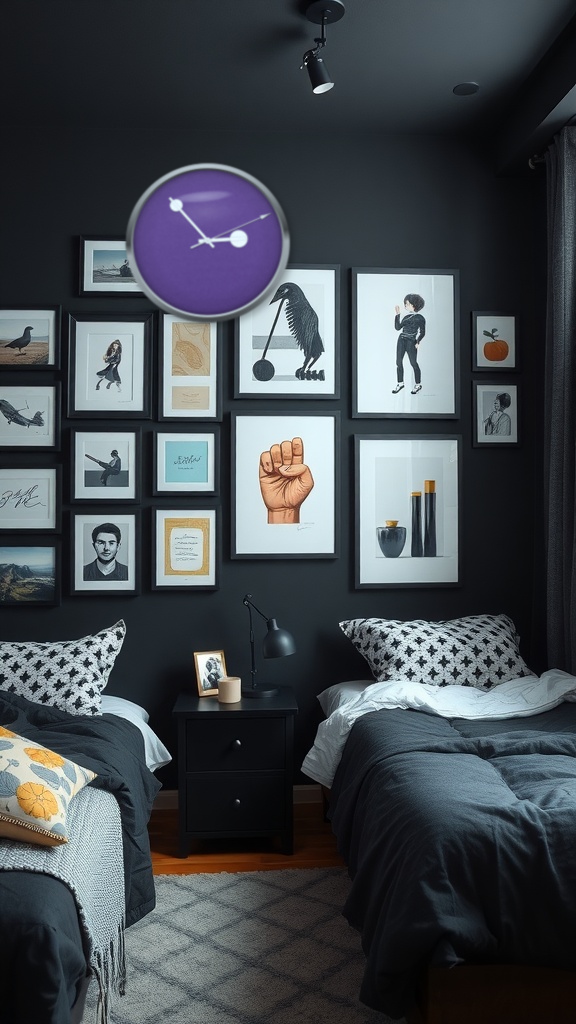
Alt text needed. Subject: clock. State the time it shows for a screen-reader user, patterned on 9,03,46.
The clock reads 2,53,11
